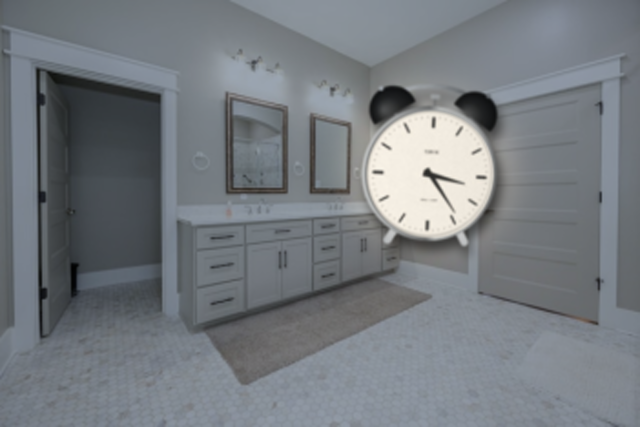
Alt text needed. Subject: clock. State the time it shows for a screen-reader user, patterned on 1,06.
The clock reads 3,24
